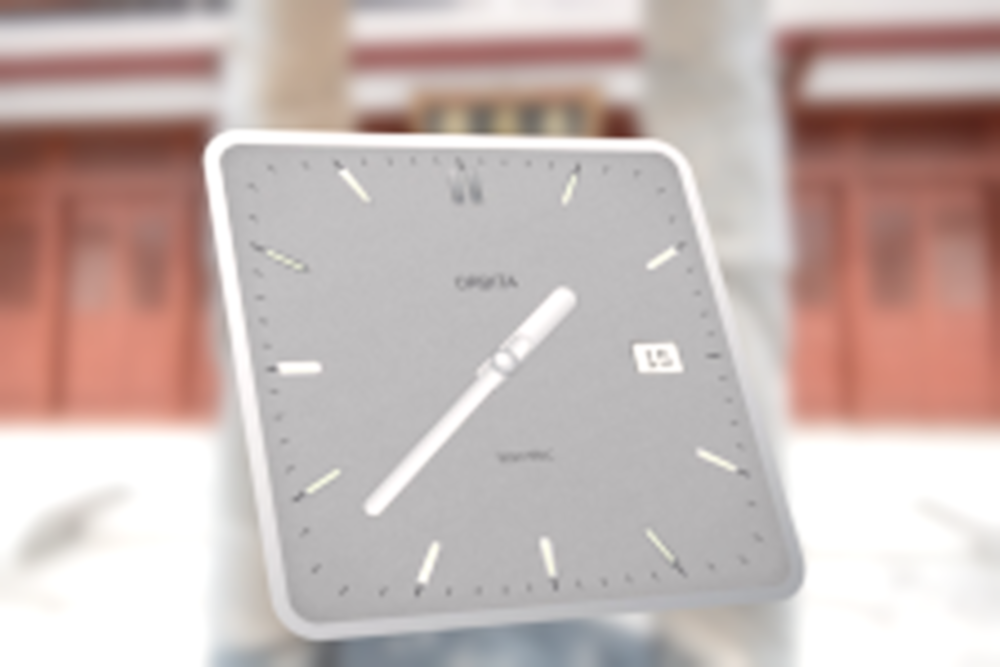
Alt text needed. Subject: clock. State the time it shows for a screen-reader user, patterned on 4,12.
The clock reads 1,38
